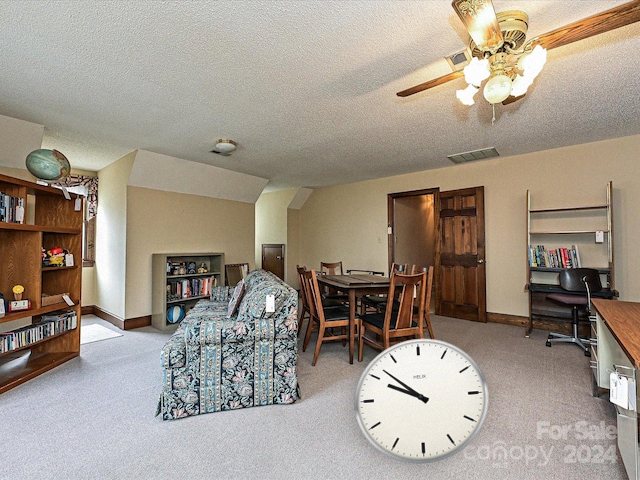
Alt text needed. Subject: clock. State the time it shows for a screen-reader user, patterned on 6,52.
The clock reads 9,52
